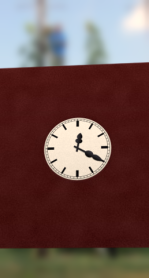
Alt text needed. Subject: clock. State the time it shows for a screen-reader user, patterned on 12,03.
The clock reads 12,20
